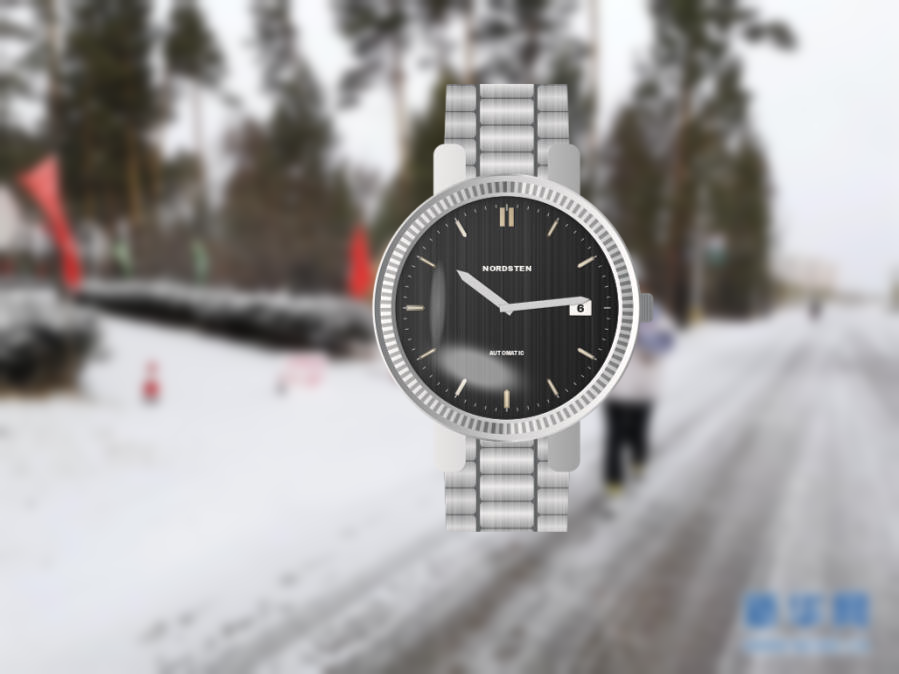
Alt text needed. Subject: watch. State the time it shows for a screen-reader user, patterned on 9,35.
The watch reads 10,14
